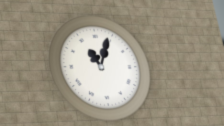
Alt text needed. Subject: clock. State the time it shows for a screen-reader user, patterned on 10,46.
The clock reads 11,04
